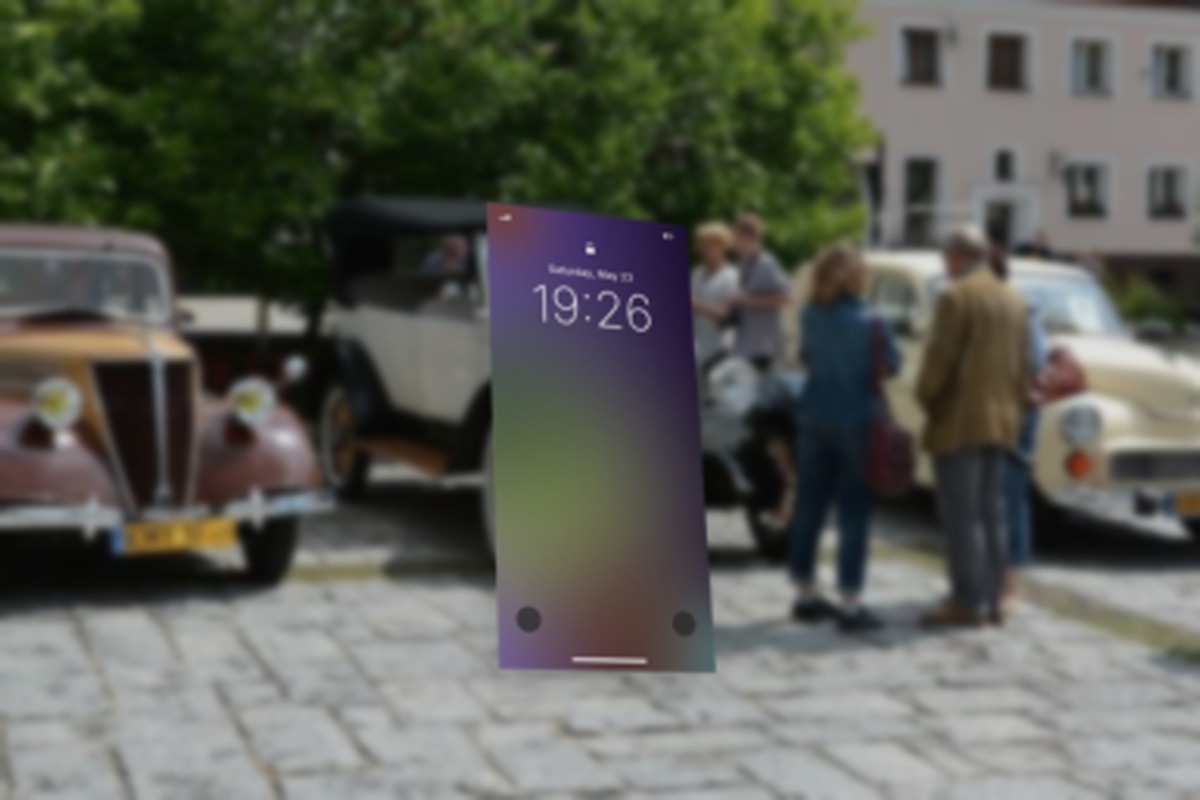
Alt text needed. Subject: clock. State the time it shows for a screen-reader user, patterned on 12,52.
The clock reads 19,26
